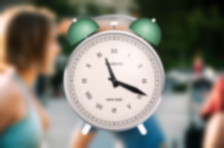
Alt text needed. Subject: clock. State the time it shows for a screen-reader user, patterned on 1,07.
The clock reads 11,19
